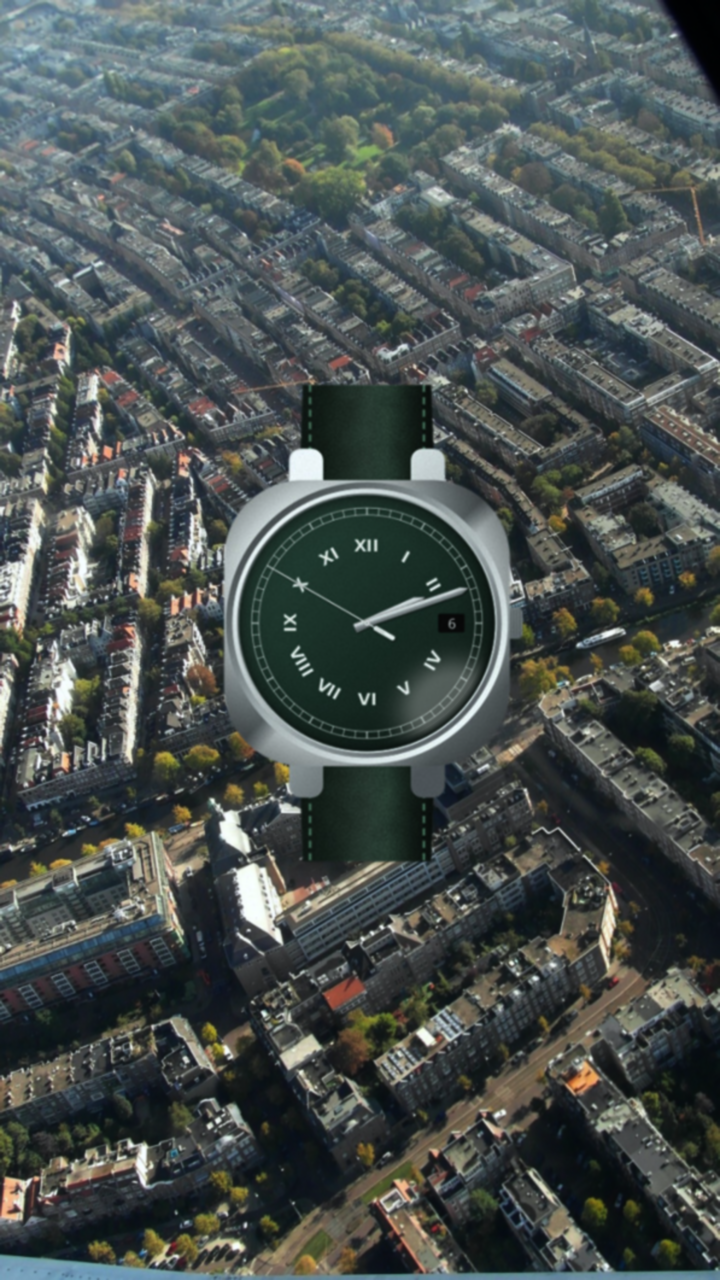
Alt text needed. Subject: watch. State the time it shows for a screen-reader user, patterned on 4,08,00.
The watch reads 2,11,50
